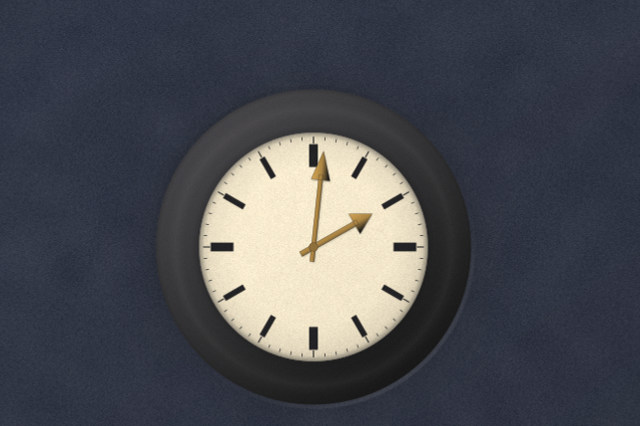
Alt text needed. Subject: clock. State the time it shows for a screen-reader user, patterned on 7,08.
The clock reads 2,01
